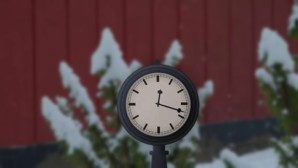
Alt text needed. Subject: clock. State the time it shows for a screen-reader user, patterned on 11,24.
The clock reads 12,18
